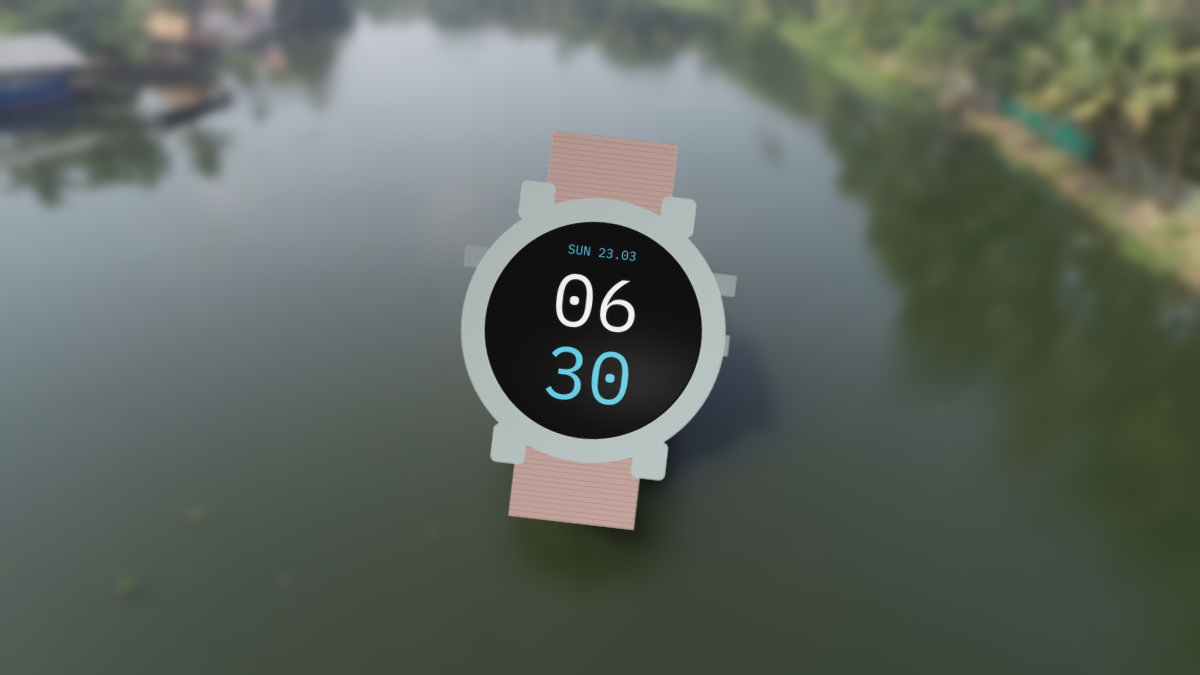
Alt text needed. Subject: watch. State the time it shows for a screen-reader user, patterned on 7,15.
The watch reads 6,30
